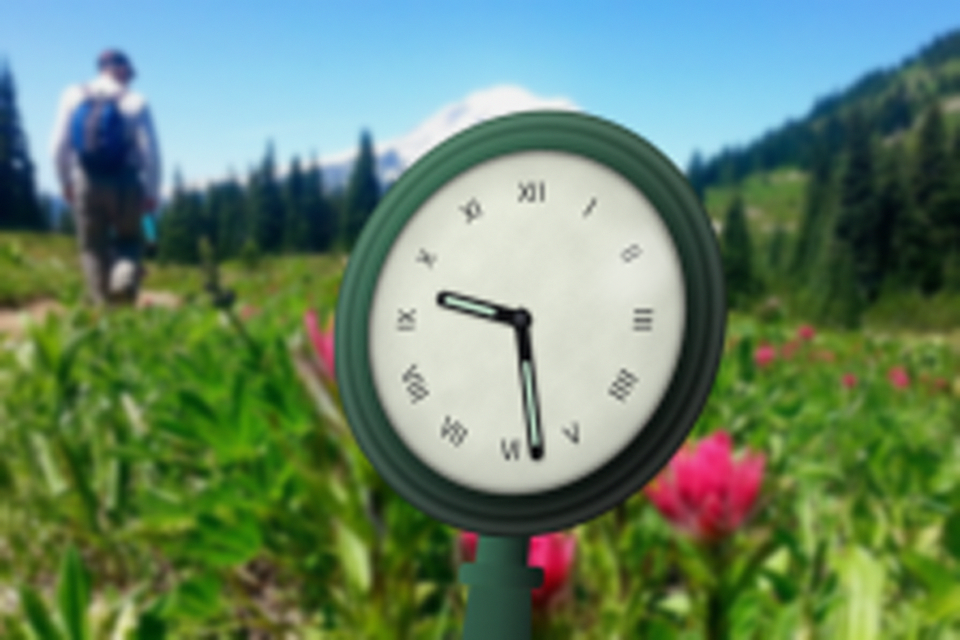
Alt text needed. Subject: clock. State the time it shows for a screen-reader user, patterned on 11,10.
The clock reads 9,28
